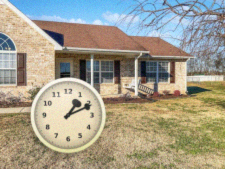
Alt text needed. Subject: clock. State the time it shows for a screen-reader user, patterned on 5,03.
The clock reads 1,11
